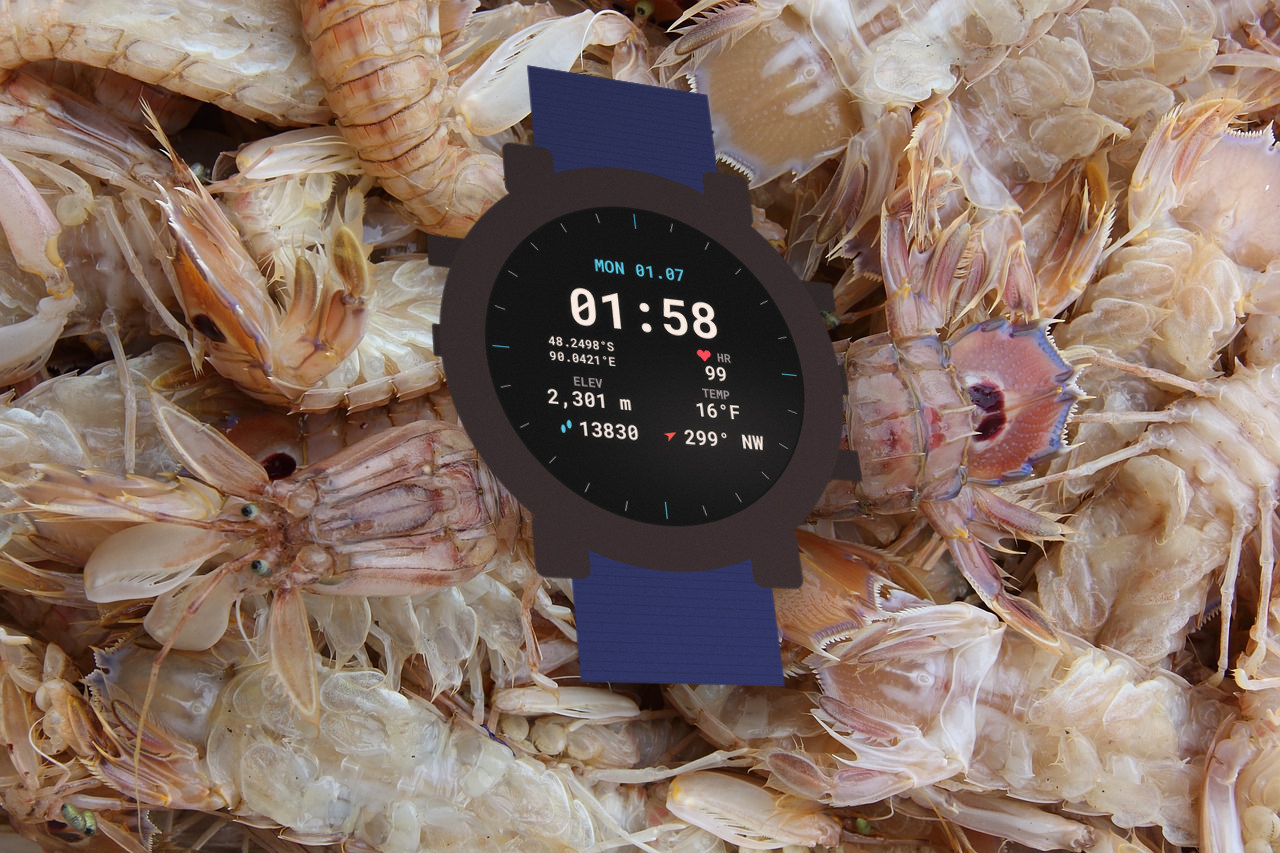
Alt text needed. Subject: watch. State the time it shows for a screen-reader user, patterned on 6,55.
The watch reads 1,58
